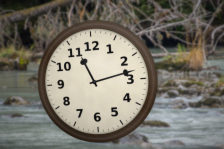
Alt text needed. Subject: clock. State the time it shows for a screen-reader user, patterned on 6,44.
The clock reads 11,13
